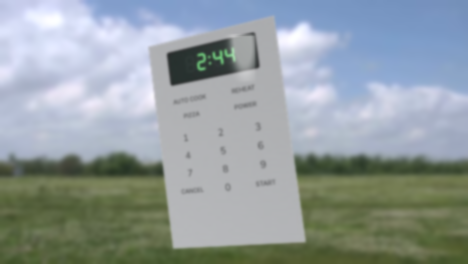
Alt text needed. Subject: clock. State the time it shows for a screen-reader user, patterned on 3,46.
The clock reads 2,44
